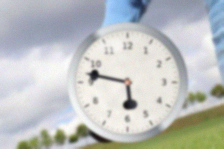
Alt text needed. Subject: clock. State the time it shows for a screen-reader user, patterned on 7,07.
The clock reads 5,47
